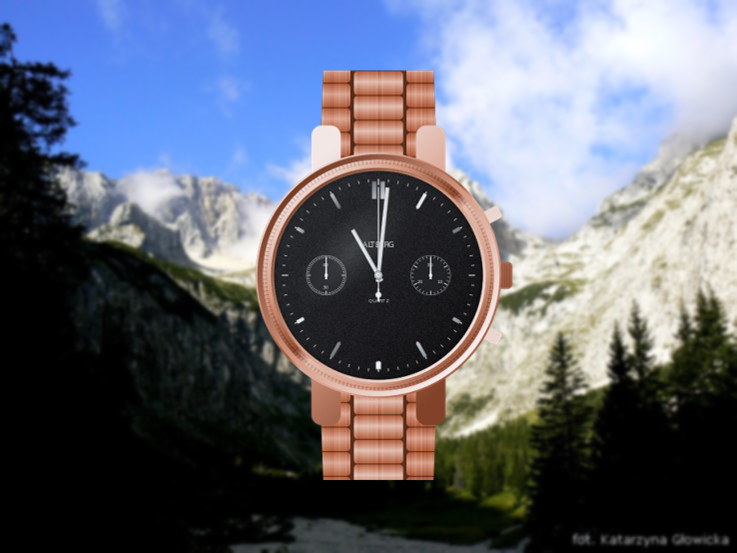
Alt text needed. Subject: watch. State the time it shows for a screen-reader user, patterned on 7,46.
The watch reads 11,01
